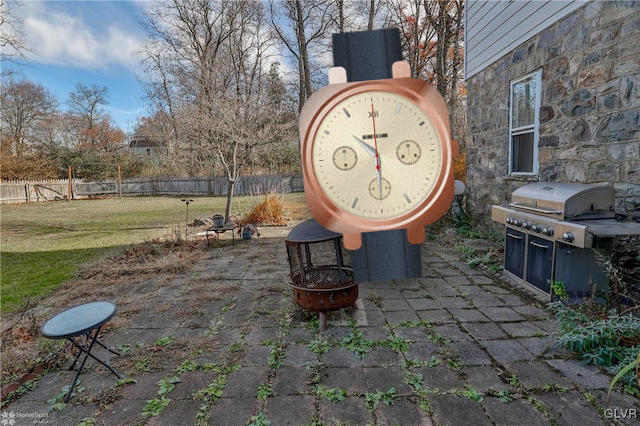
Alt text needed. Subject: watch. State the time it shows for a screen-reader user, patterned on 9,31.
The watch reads 10,30
